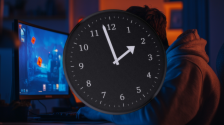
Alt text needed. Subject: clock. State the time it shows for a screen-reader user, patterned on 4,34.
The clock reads 1,58
